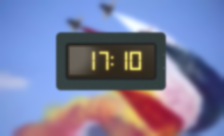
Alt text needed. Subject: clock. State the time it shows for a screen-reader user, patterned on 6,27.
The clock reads 17,10
